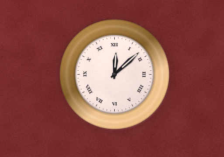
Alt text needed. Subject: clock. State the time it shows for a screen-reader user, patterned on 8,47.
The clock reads 12,08
